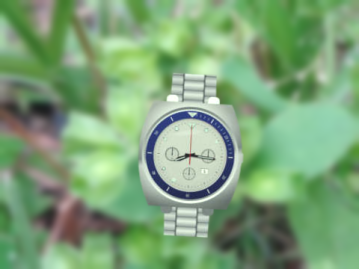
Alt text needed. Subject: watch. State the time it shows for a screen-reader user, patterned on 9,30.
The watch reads 8,16
